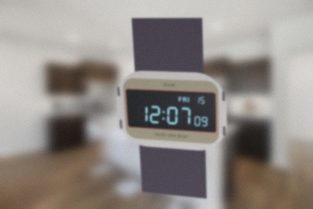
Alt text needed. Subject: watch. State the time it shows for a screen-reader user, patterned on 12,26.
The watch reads 12,07
